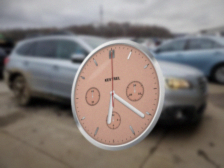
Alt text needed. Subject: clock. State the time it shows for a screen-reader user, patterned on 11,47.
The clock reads 6,21
